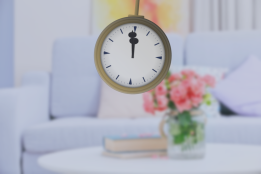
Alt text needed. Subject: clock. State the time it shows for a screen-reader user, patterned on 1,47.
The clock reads 11,59
